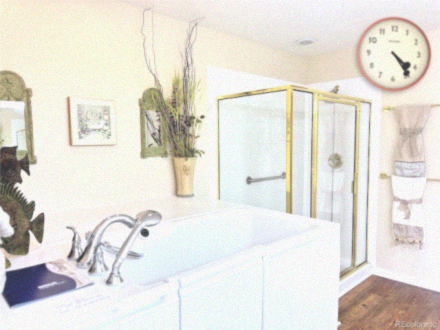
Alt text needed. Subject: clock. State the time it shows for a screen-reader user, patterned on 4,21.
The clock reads 4,24
